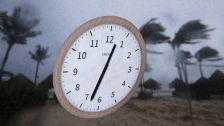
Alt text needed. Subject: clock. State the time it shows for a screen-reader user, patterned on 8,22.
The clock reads 12,33
